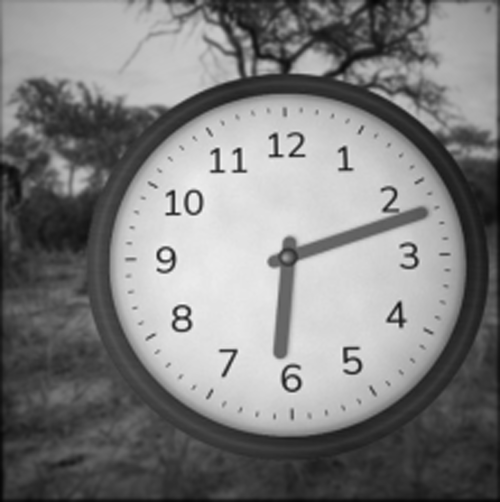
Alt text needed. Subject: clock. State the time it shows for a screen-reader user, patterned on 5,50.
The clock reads 6,12
